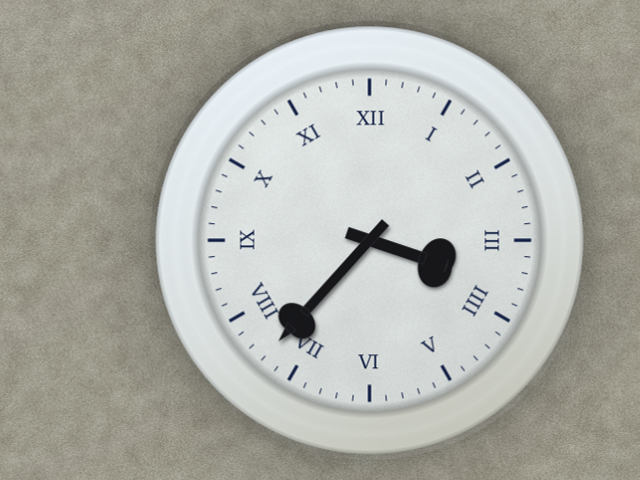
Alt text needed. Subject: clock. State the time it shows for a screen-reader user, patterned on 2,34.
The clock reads 3,37
